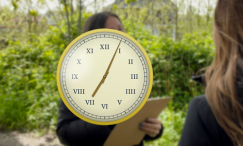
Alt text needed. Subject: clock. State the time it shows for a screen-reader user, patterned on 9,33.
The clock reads 7,04
